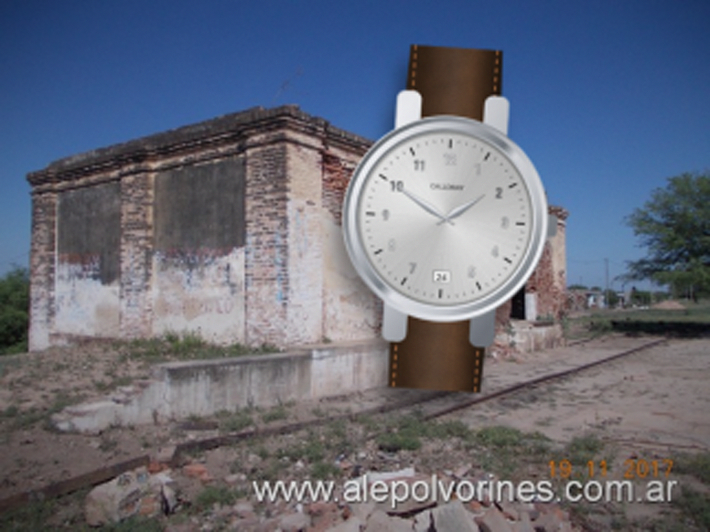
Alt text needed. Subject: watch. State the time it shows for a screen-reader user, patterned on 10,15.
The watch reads 1,50
